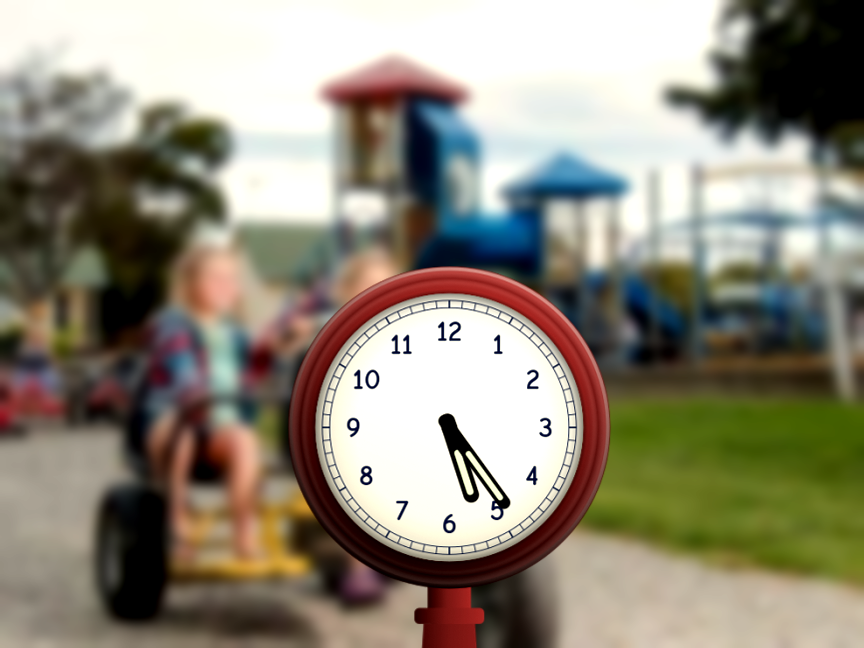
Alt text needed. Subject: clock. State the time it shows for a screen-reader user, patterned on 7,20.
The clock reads 5,24
